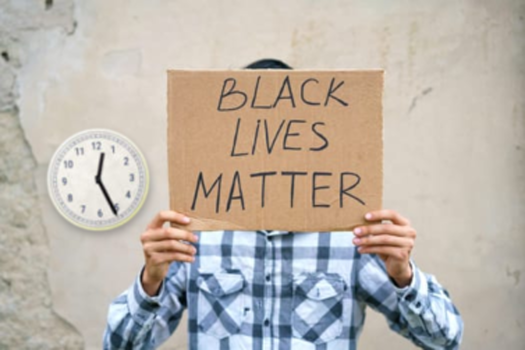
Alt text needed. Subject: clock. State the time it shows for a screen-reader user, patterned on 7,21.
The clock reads 12,26
